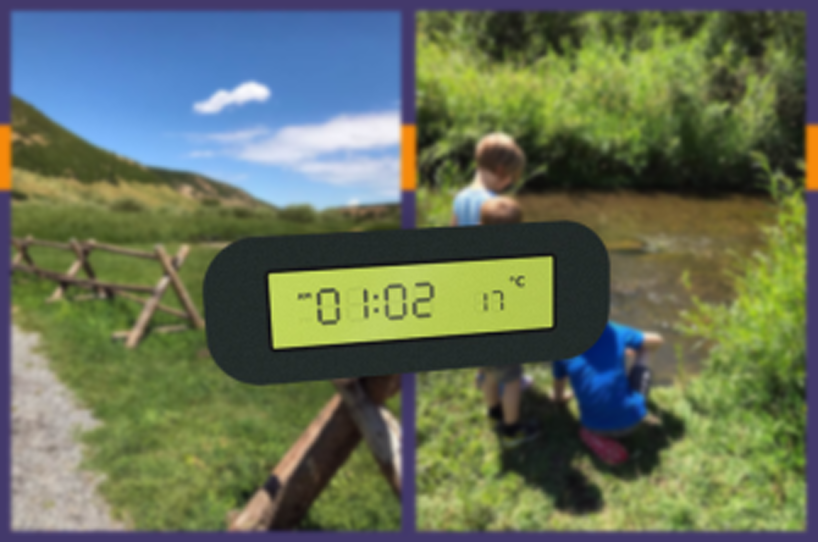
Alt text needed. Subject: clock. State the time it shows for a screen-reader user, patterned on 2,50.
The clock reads 1,02
